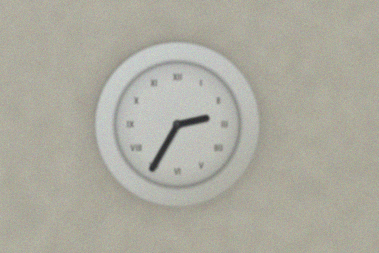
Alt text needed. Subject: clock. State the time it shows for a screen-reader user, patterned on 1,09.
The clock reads 2,35
